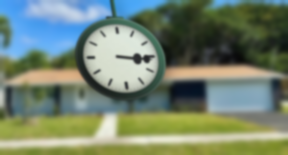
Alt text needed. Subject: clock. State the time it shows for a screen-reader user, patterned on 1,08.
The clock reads 3,16
